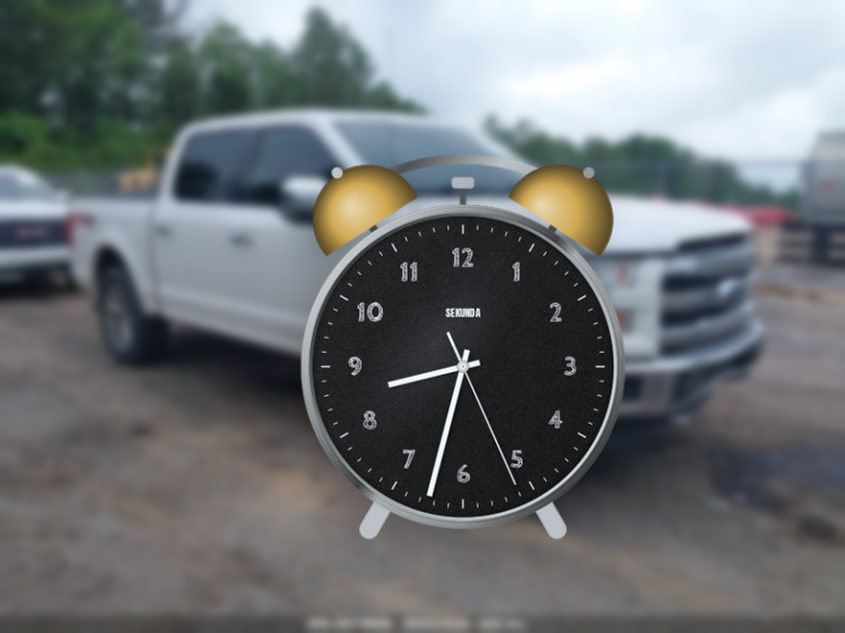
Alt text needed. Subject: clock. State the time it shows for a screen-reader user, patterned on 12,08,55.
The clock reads 8,32,26
